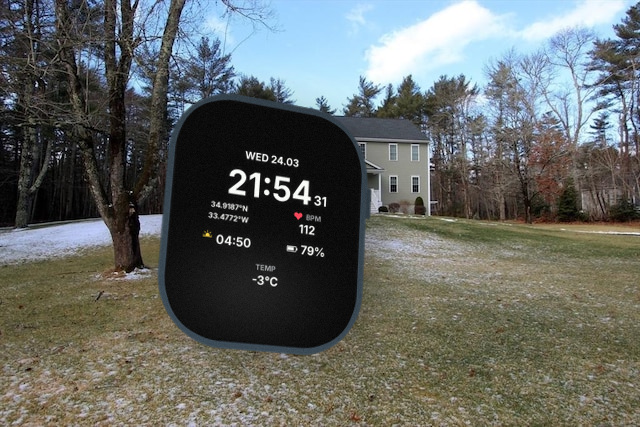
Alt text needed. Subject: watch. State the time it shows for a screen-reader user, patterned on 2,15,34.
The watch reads 21,54,31
